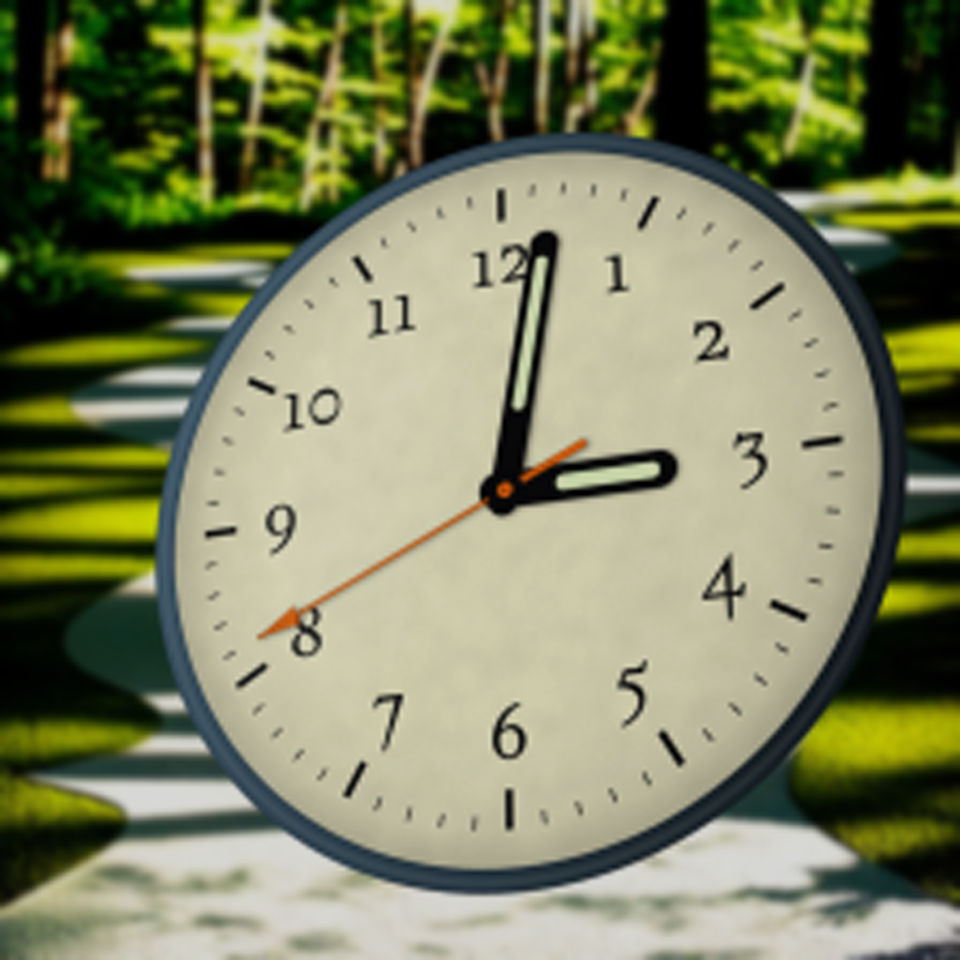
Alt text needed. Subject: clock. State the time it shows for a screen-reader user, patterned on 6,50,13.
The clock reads 3,01,41
